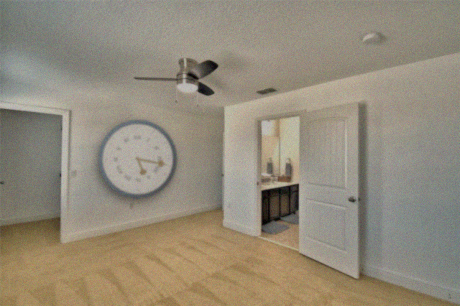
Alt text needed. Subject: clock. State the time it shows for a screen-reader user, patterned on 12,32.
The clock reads 5,17
